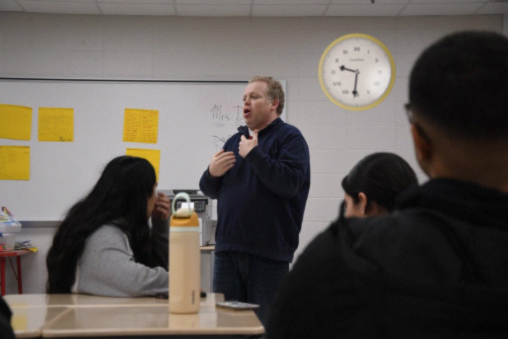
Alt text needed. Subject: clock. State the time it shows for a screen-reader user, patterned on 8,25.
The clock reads 9,31
